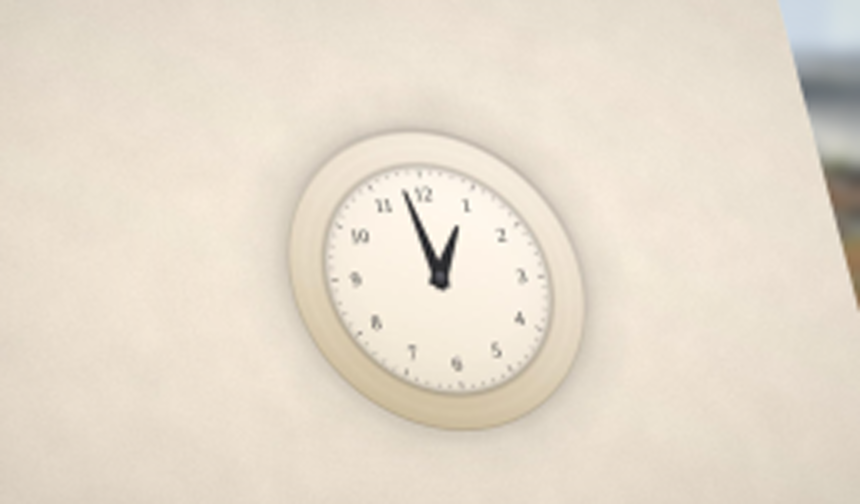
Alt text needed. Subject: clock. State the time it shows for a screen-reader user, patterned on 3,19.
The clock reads 12,58
